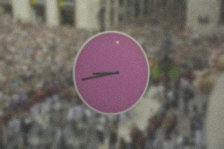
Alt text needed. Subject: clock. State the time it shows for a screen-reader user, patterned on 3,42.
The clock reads 8,42
